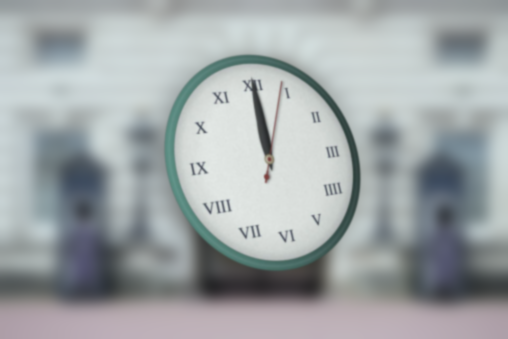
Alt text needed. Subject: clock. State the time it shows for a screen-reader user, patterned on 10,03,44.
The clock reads 12,00,04
